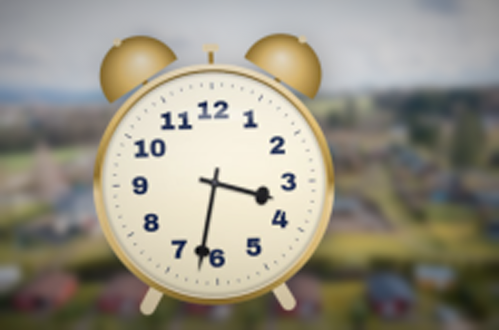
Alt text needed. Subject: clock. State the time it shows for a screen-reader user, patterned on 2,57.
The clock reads 3,32
